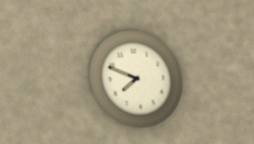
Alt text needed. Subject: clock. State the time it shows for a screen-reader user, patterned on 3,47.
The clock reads 7,49
